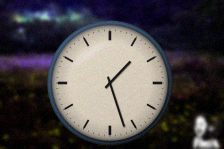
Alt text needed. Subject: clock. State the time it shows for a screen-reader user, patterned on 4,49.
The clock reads 1,27
